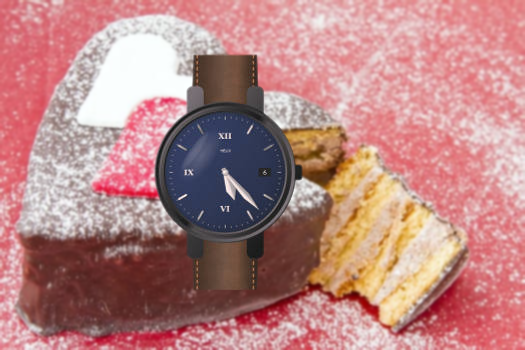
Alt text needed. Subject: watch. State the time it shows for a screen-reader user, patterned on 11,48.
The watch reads 5,23
